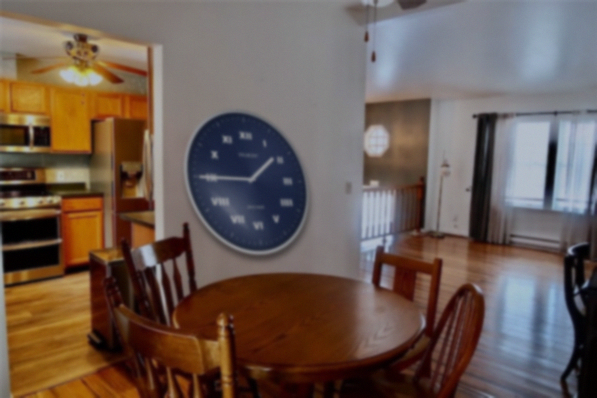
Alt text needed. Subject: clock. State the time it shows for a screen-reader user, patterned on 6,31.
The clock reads 1,45
